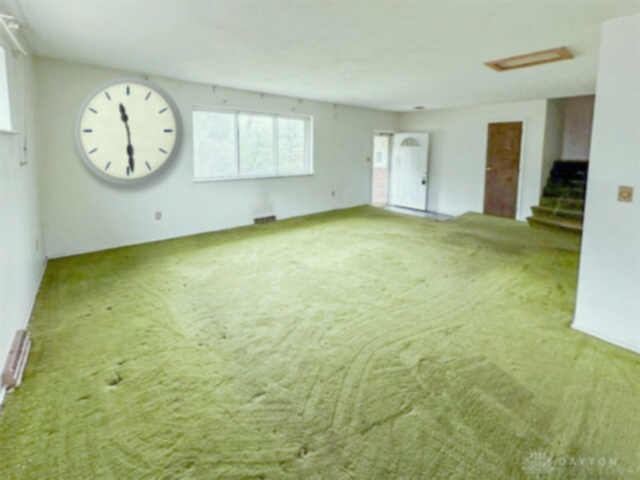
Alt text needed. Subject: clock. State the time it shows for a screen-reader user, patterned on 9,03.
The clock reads 11,29
